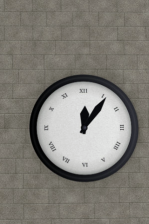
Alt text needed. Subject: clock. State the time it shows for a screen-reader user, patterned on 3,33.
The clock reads 12,06
